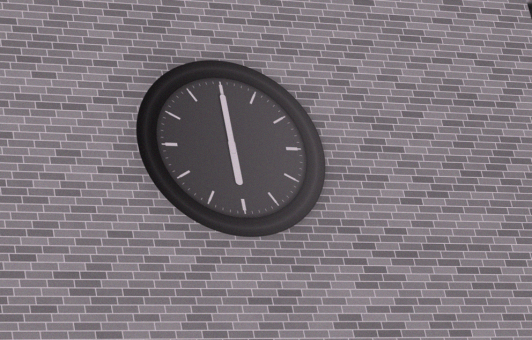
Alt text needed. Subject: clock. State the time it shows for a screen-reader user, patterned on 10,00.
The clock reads 6,00
